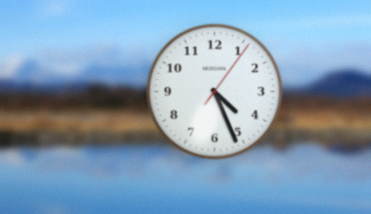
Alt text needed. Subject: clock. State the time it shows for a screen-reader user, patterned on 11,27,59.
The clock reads 4,26,06
